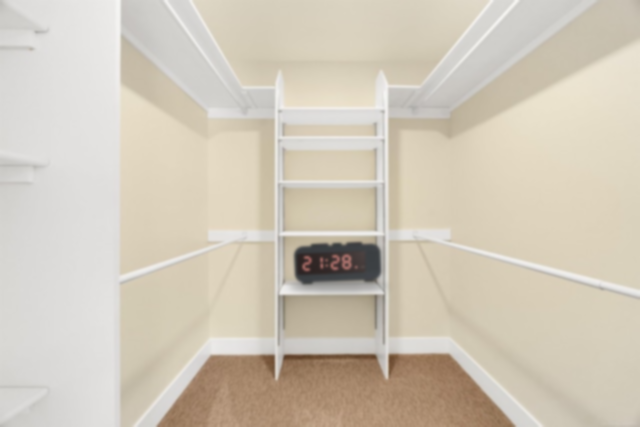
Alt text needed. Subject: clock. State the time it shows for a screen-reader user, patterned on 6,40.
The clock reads 21,28
